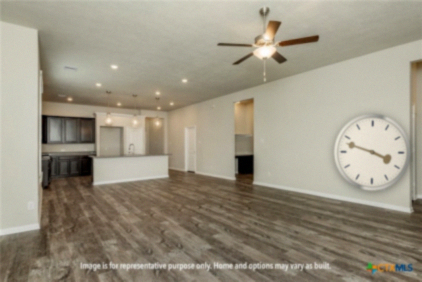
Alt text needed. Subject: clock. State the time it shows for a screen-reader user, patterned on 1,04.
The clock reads 3,48
